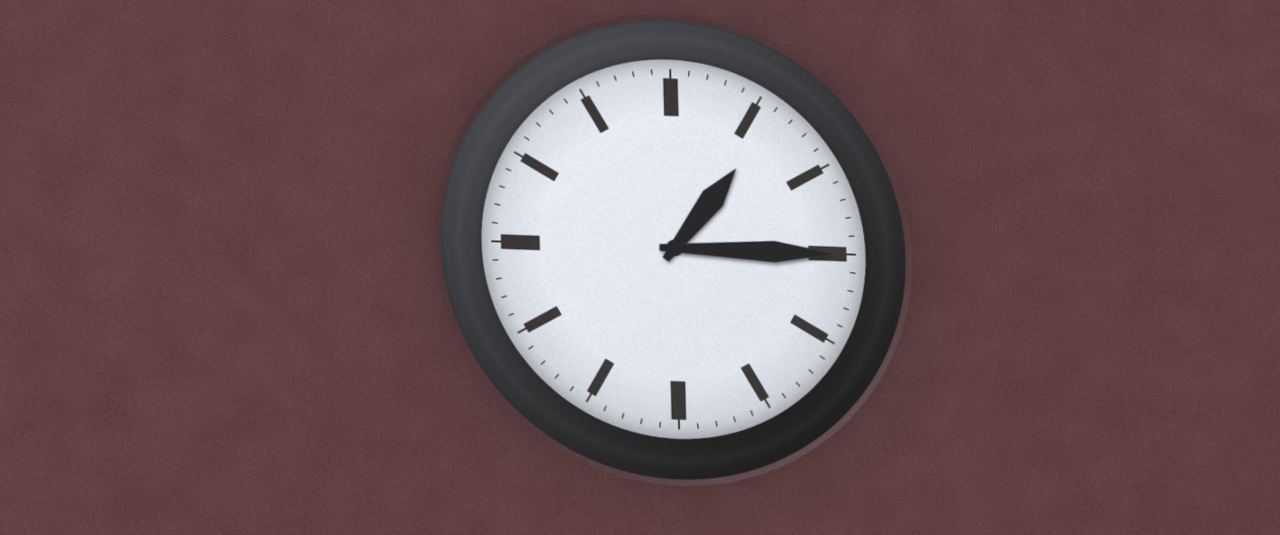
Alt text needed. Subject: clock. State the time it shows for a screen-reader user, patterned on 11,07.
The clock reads 1,15
